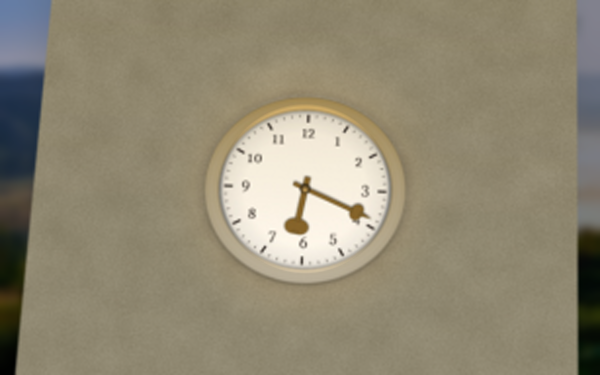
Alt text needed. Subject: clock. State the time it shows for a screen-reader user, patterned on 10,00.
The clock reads 6,19
